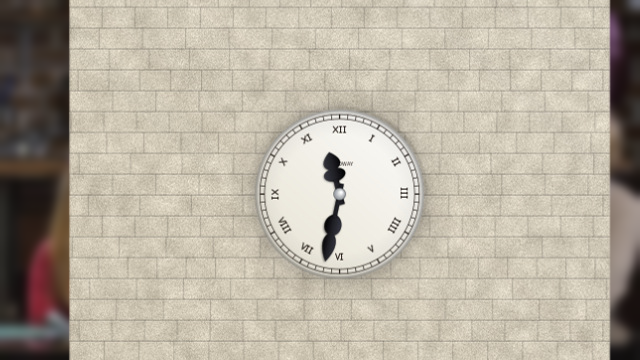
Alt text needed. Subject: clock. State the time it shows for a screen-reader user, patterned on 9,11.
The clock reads 11,32
